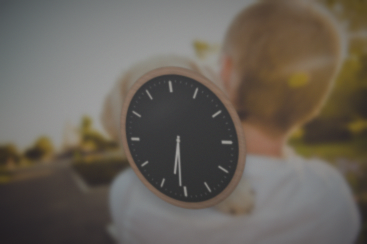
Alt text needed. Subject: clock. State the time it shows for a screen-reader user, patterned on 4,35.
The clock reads 6,31
